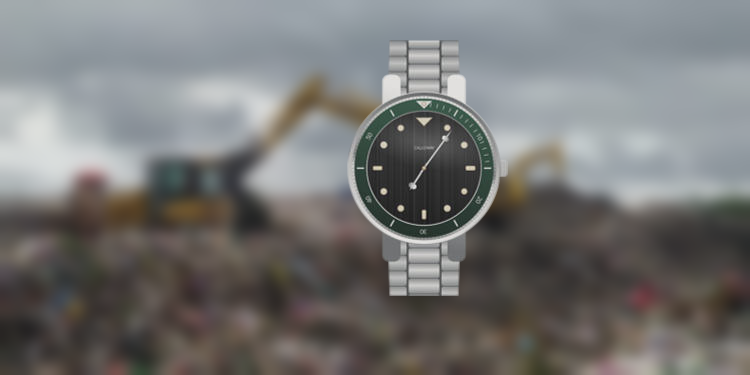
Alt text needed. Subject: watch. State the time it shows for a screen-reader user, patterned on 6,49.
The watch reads 7,06
